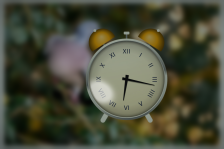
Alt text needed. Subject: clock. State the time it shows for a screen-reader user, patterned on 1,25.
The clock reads 6,17
